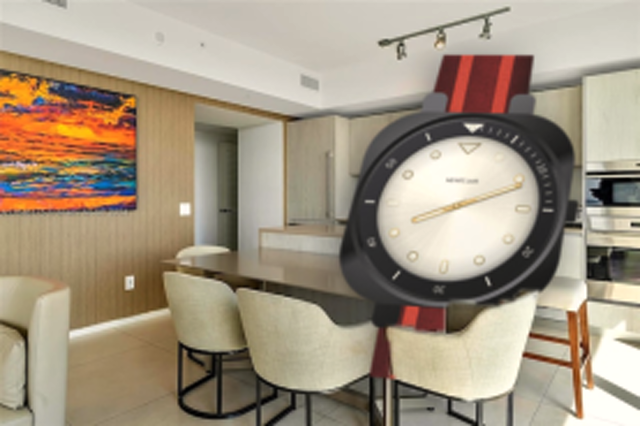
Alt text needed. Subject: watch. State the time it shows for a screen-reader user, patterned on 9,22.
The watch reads 8,11
